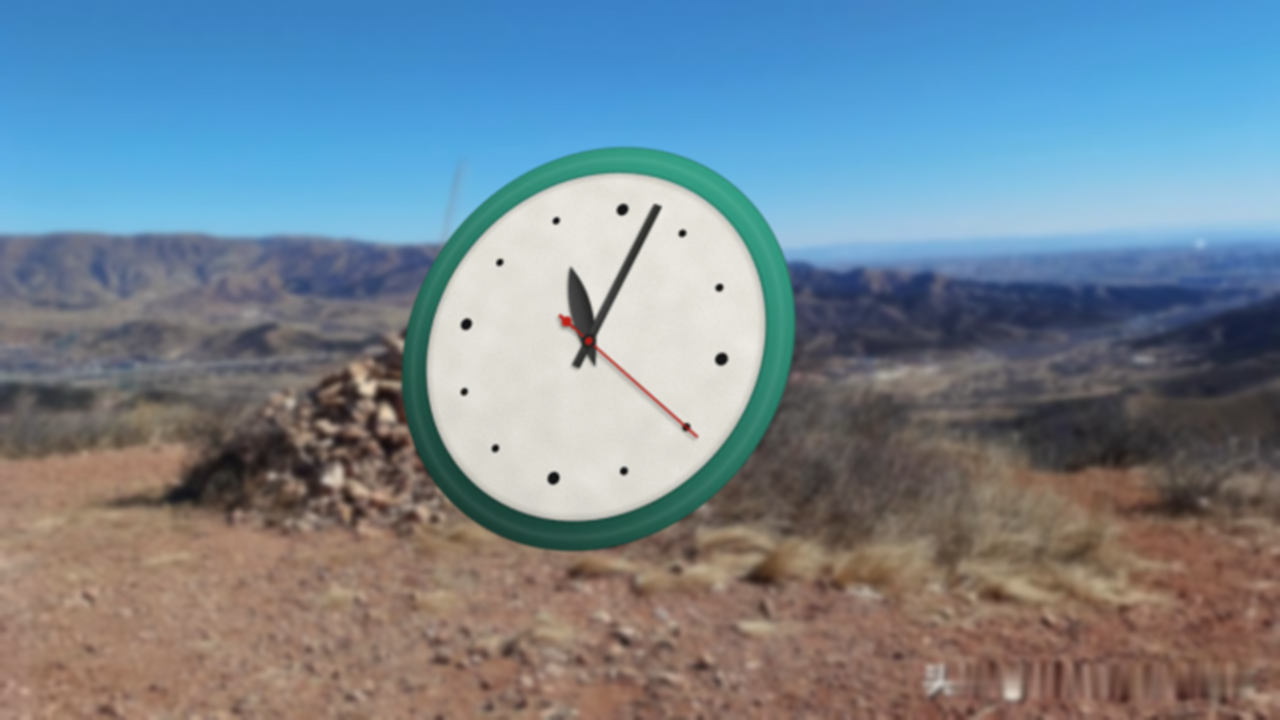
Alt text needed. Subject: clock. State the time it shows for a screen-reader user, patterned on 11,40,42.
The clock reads 11,02,20
